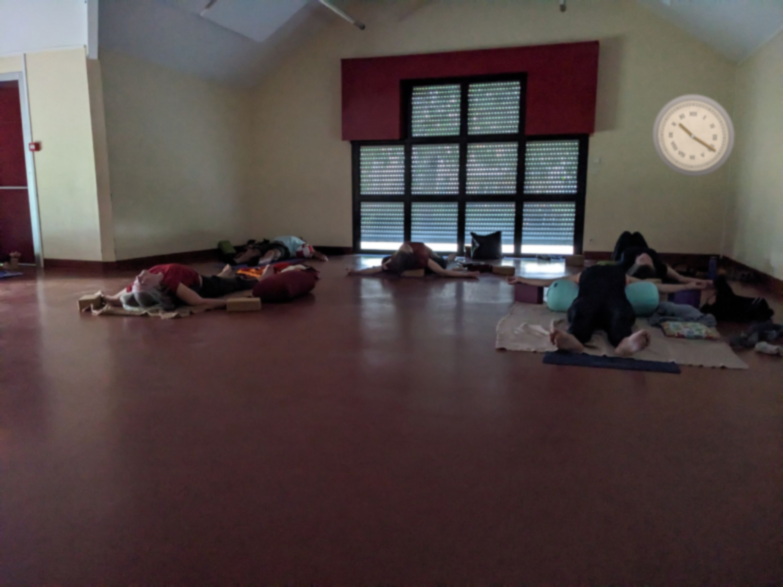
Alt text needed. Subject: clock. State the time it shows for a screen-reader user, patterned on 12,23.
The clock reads 10,20
